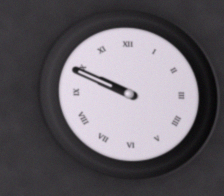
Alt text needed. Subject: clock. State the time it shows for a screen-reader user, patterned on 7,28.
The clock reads 9,49
